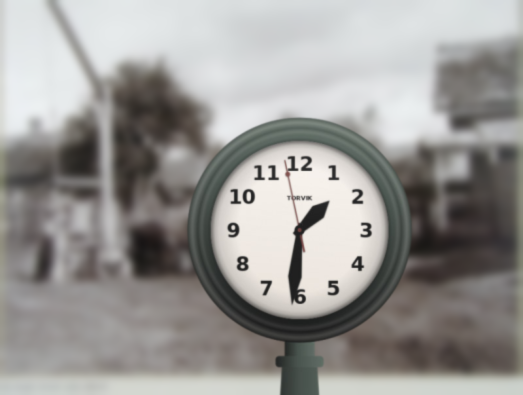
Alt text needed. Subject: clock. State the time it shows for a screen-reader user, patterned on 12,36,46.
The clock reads 1,30,58
